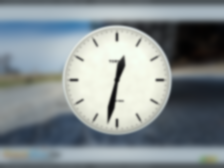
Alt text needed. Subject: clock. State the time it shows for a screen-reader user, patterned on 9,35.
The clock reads 12,32
